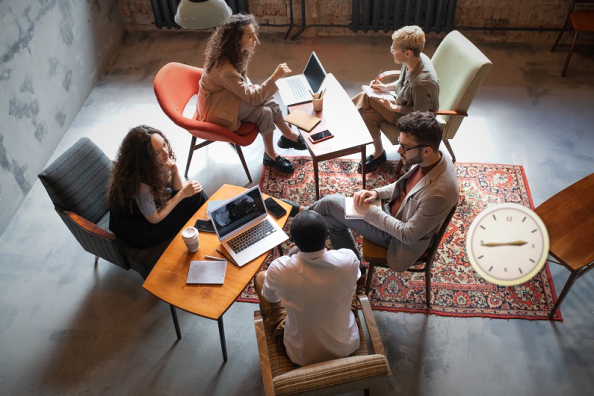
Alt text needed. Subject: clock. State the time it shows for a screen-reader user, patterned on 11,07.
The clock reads 2,44
